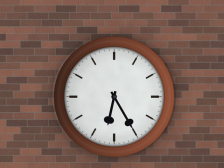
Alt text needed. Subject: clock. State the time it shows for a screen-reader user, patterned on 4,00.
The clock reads 6,25
